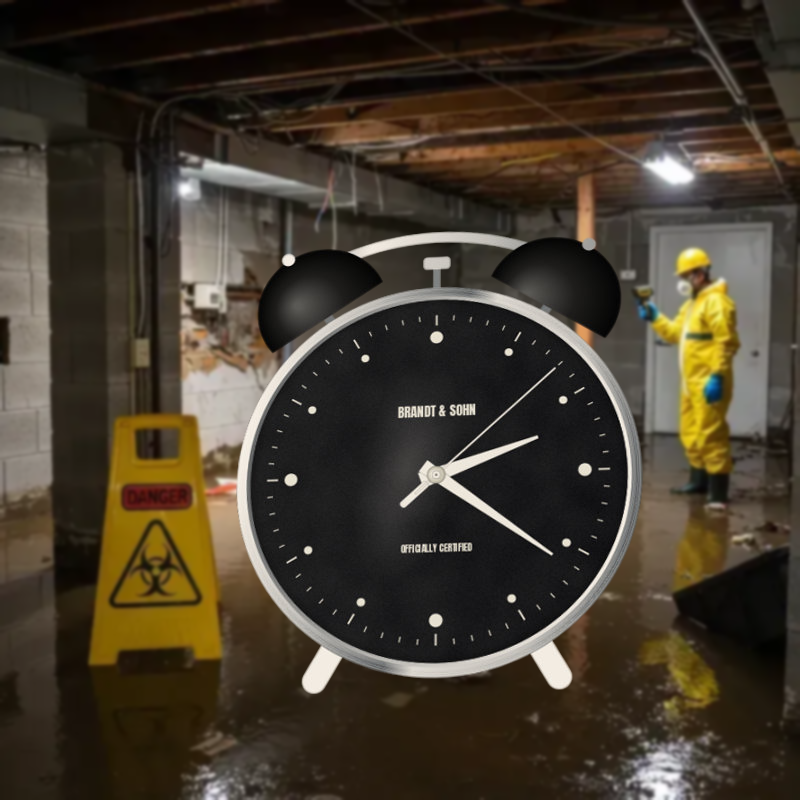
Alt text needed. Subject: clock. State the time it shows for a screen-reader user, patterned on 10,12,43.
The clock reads 2,21,08
